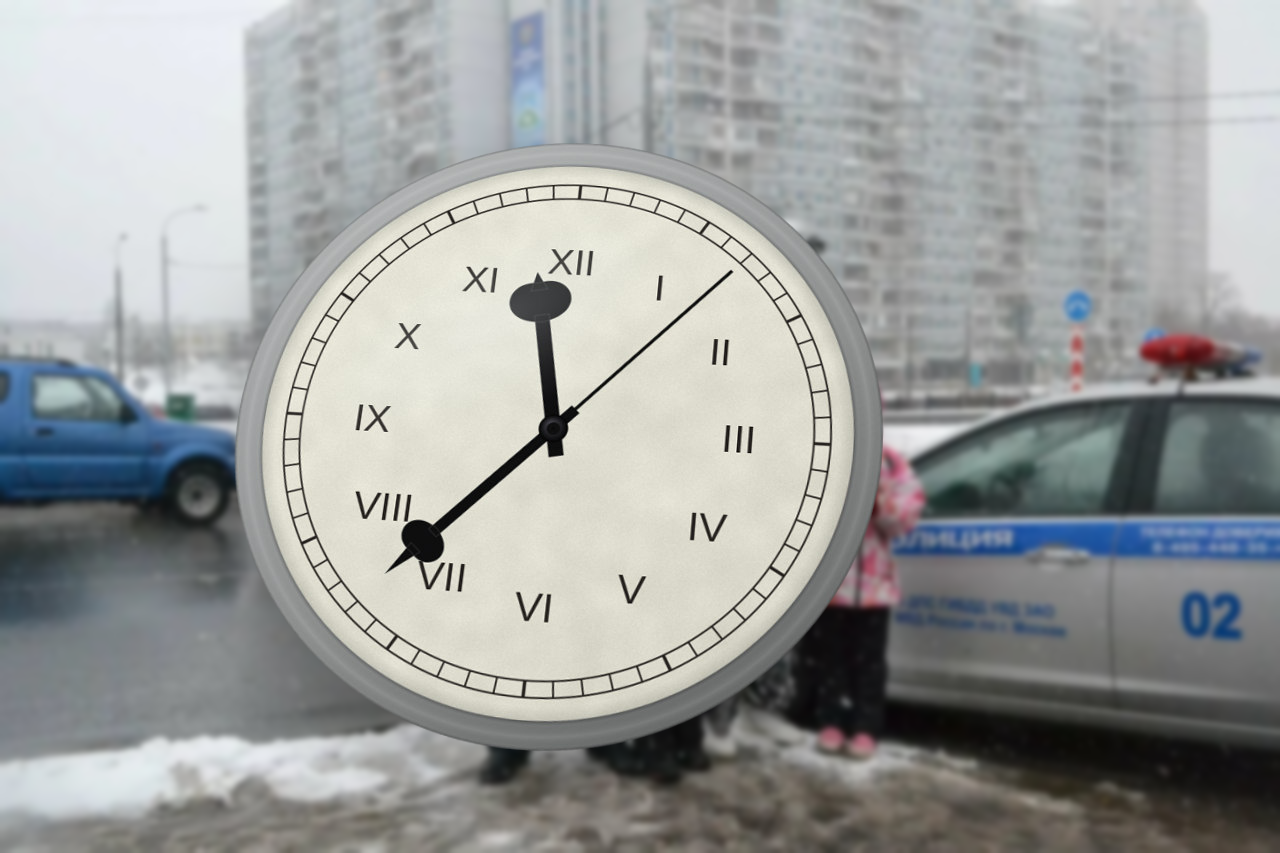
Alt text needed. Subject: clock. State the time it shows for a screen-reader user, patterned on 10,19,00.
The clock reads 11,37,07
